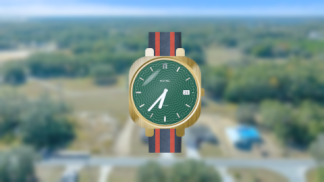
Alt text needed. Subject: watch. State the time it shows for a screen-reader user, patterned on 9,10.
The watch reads 6,37
